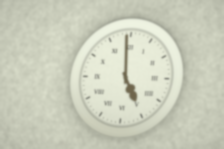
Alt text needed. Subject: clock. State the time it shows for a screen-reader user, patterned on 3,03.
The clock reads 4,59
